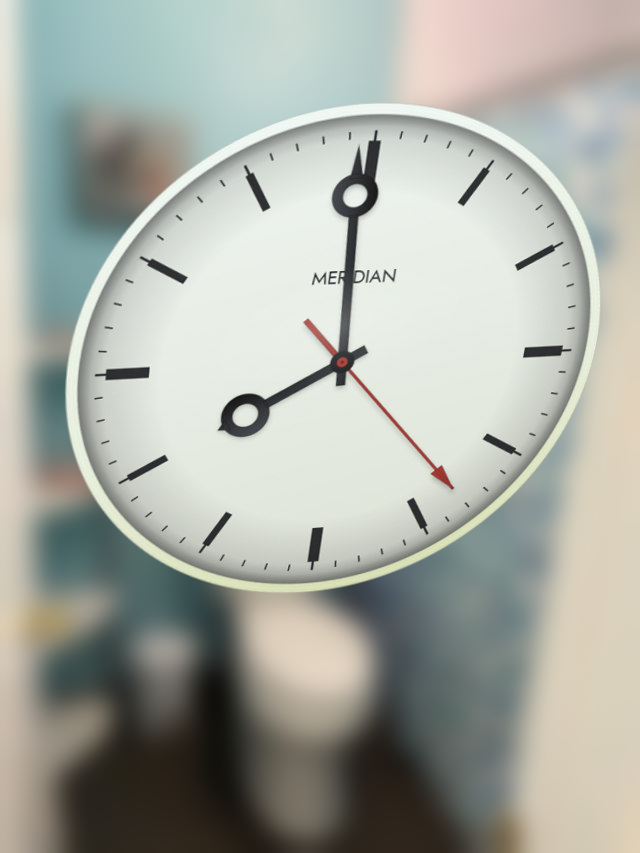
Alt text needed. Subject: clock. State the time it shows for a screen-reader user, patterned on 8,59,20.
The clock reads 7,59,23
